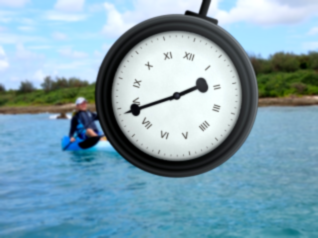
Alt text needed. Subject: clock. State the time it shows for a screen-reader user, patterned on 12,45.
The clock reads 1,39
